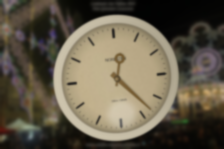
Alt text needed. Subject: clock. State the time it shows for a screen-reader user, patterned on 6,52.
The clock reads 12,23
